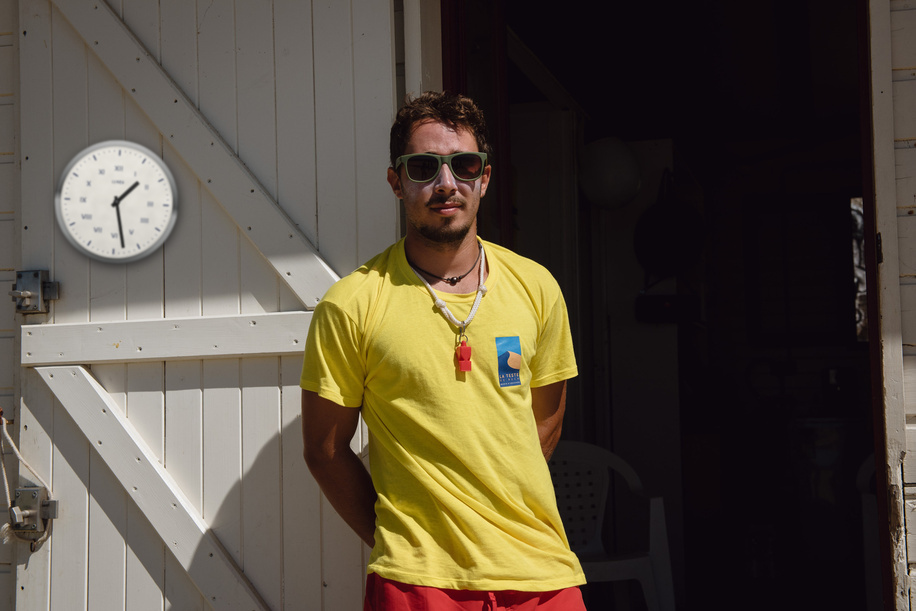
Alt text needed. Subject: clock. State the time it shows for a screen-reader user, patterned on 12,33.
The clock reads 1,28
